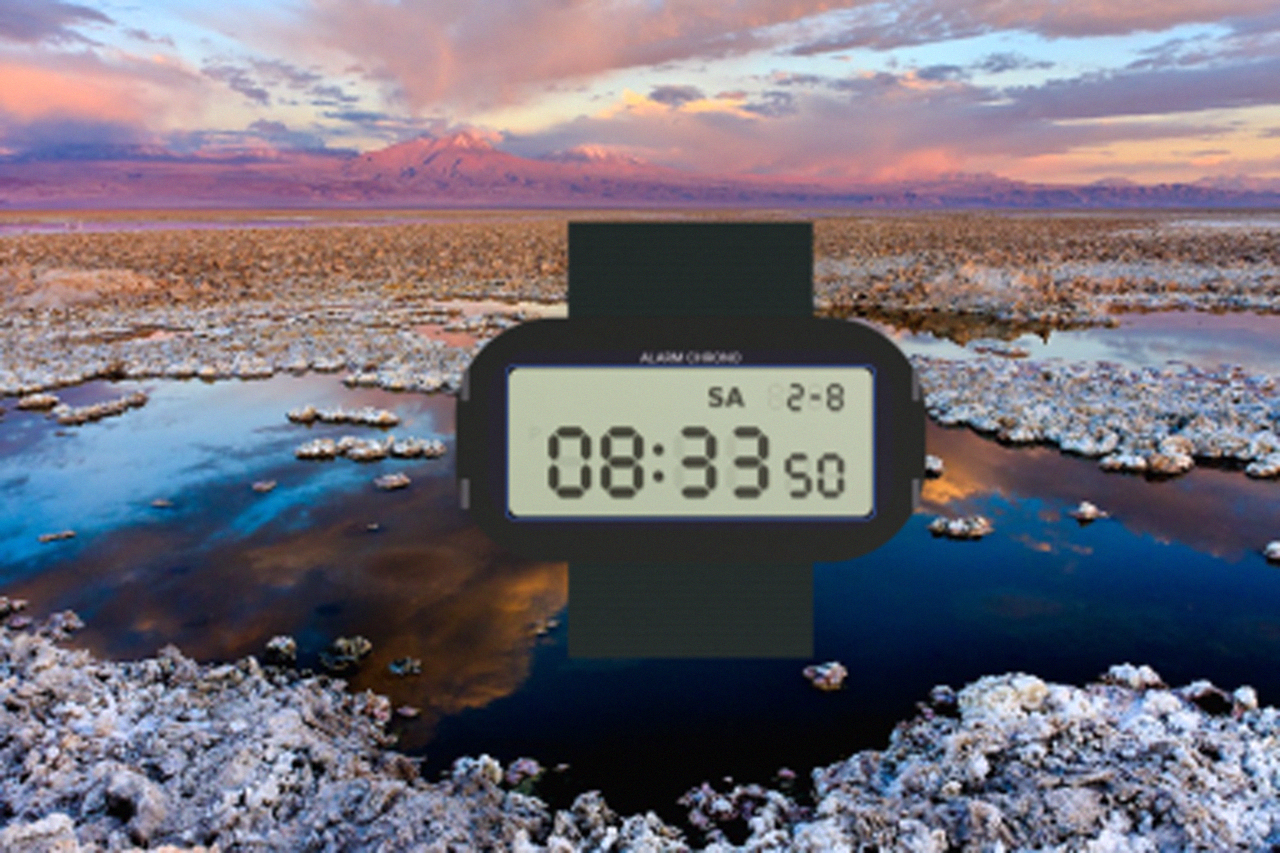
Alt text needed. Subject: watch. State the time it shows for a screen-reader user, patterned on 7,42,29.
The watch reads 8,33,50
